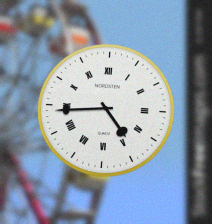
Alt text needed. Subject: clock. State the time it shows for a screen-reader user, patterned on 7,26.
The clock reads 4,44
